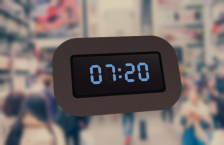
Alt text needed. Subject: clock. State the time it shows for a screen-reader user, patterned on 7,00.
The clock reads 7,20
